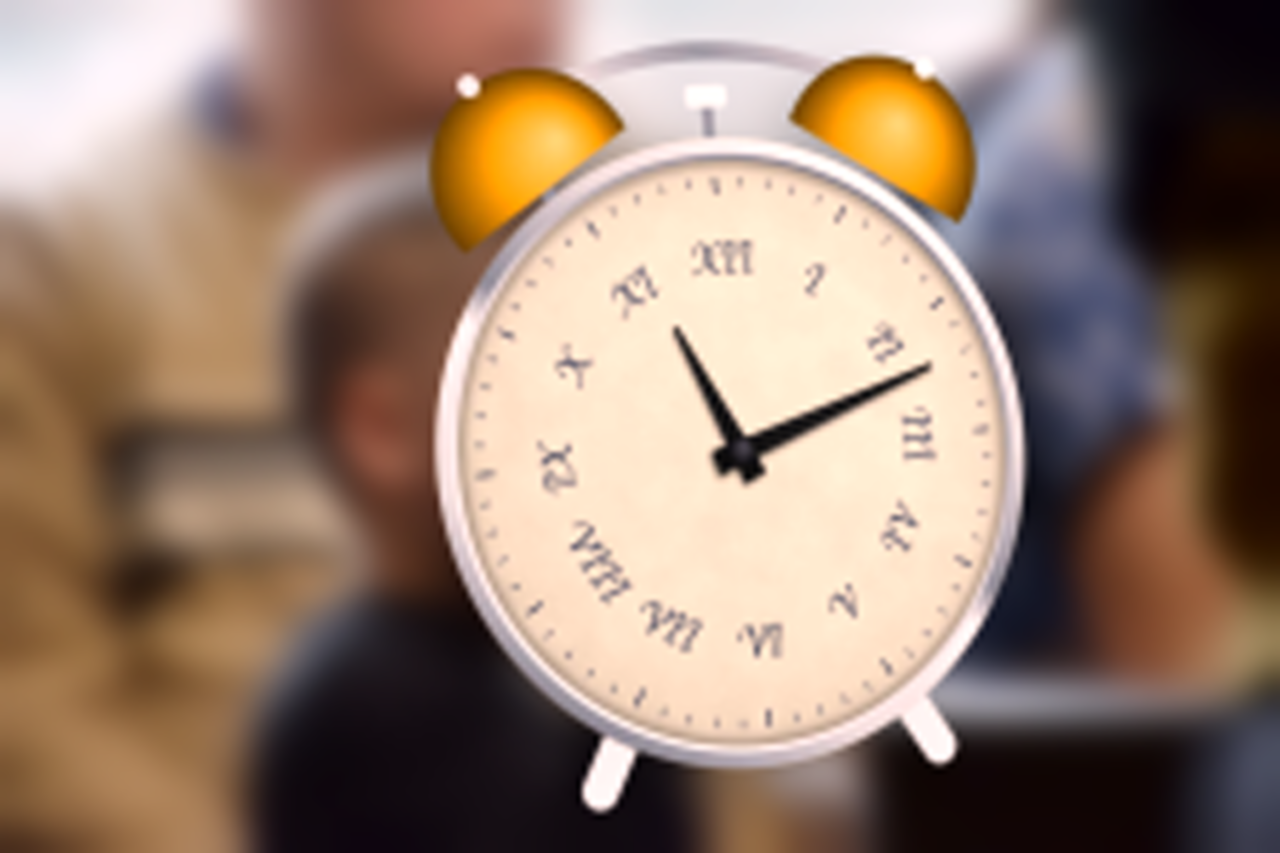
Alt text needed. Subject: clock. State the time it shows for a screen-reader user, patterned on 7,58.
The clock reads 11,12
